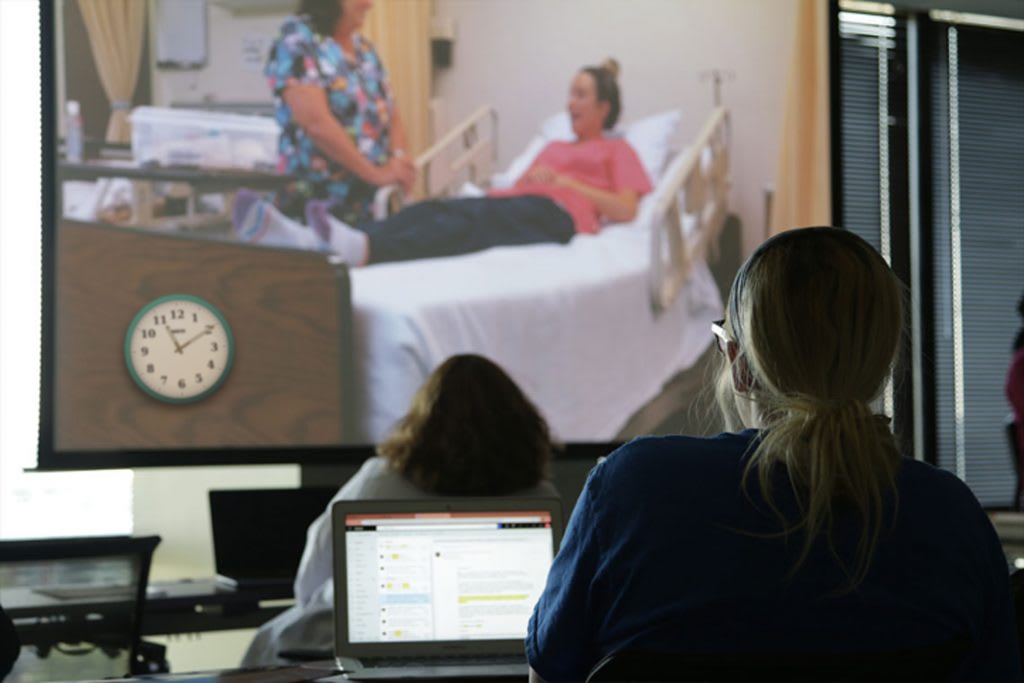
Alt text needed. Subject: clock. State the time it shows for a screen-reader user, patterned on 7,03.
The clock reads 11,10
